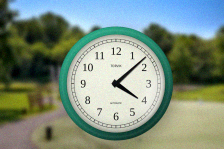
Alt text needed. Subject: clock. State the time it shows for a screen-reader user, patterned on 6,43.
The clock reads 4,08
